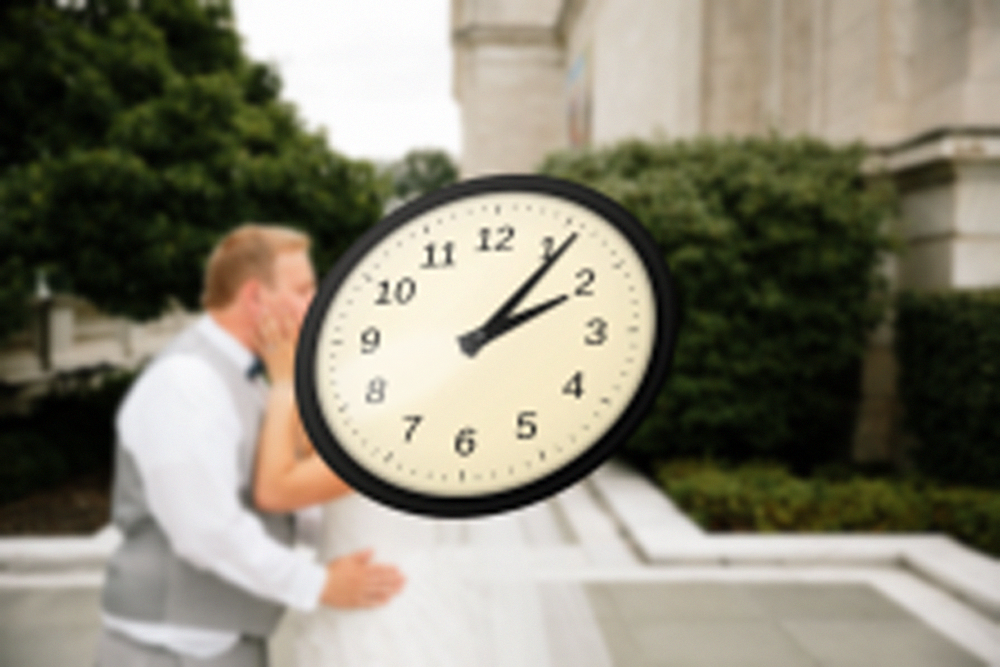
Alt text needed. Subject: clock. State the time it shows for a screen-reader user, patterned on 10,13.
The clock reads 2,06
